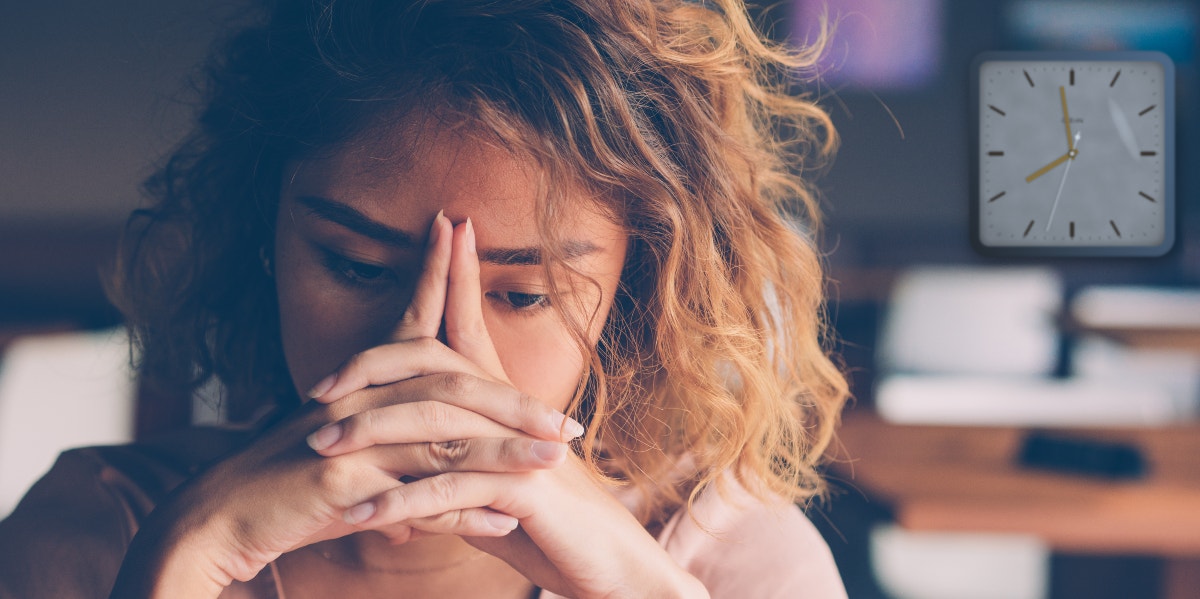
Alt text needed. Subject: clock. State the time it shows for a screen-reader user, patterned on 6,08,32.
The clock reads 7,58,33
